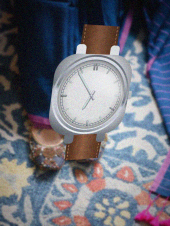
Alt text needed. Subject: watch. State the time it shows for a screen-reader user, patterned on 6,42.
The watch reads 6,54
